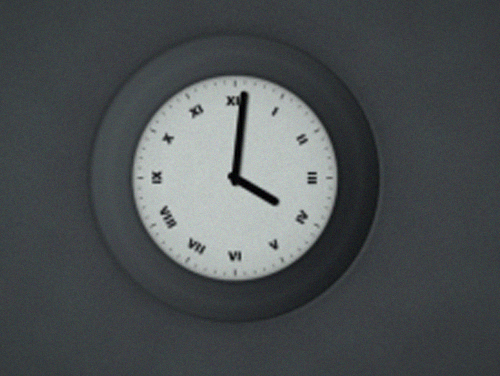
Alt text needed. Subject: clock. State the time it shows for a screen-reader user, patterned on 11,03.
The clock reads 4,01
